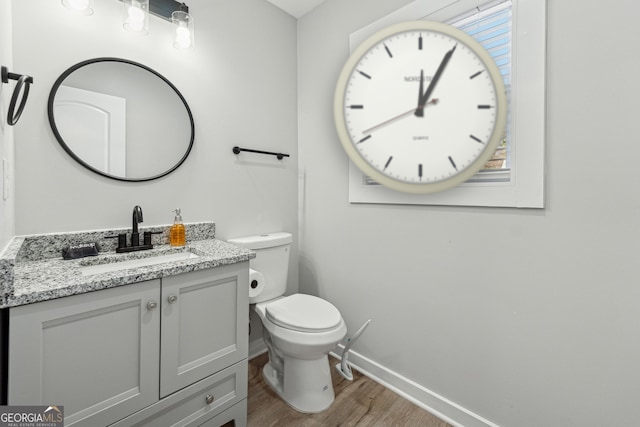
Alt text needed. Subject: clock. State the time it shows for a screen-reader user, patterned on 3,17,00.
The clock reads 12,04,41
